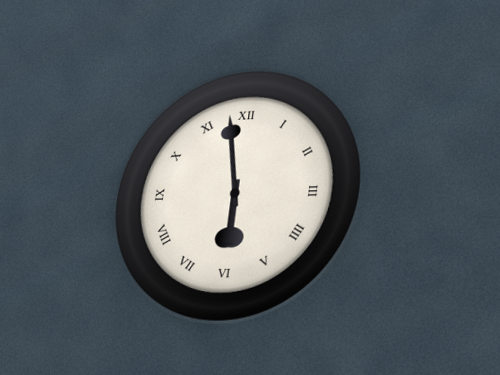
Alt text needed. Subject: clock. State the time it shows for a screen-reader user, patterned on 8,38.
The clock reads 5,58
